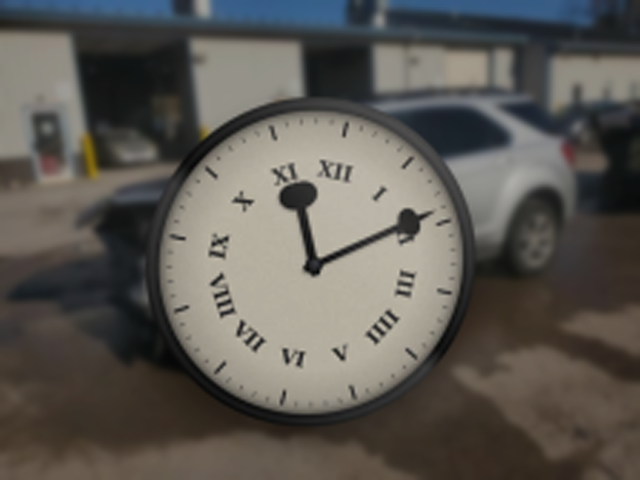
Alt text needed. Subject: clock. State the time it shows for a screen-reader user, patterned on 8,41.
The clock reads 11,09
